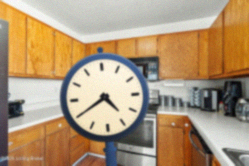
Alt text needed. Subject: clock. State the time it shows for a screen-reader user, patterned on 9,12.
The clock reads 4,40
